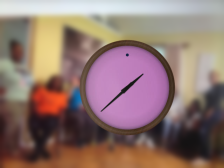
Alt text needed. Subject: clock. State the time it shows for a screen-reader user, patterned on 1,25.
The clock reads 1,38
